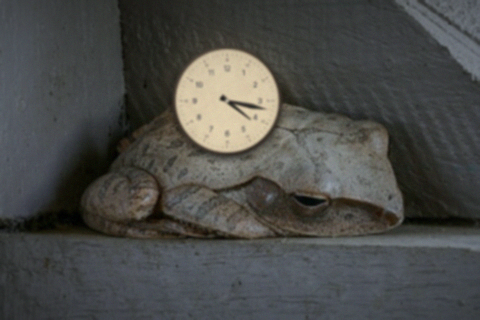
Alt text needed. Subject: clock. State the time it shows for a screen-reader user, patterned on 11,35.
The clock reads 4,17
